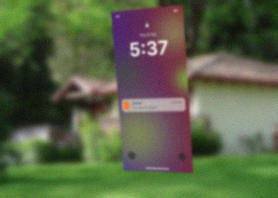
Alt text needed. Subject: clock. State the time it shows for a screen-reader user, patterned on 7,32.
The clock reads 5,37
